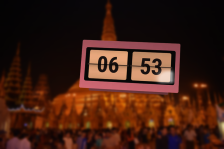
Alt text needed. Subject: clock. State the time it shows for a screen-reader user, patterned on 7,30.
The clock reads 6,53
